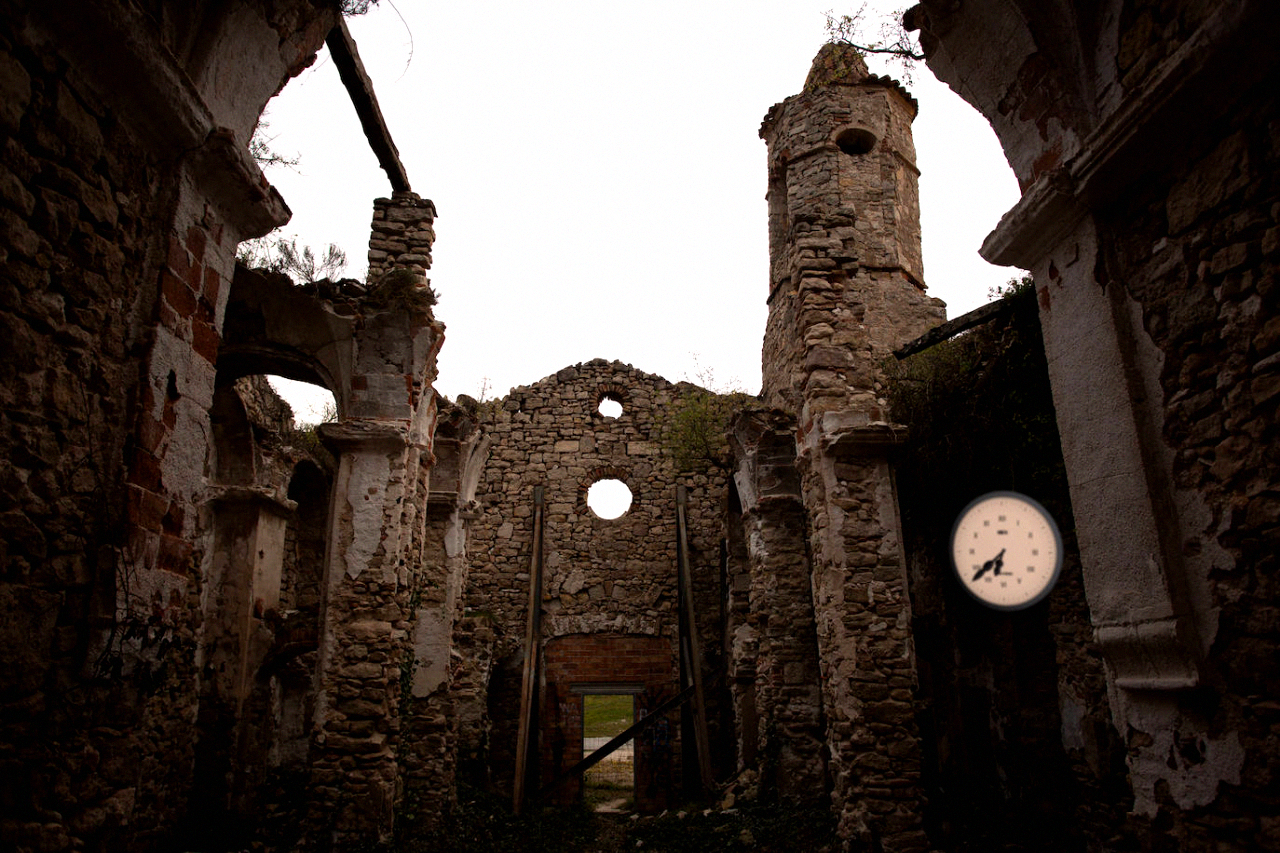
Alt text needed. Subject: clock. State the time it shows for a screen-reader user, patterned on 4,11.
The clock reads 6,38
